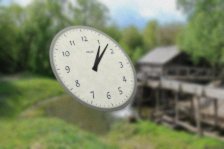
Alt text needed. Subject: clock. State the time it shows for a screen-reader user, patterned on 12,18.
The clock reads 1,08
